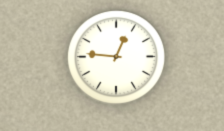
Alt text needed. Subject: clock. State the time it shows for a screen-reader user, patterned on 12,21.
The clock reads 12,46
